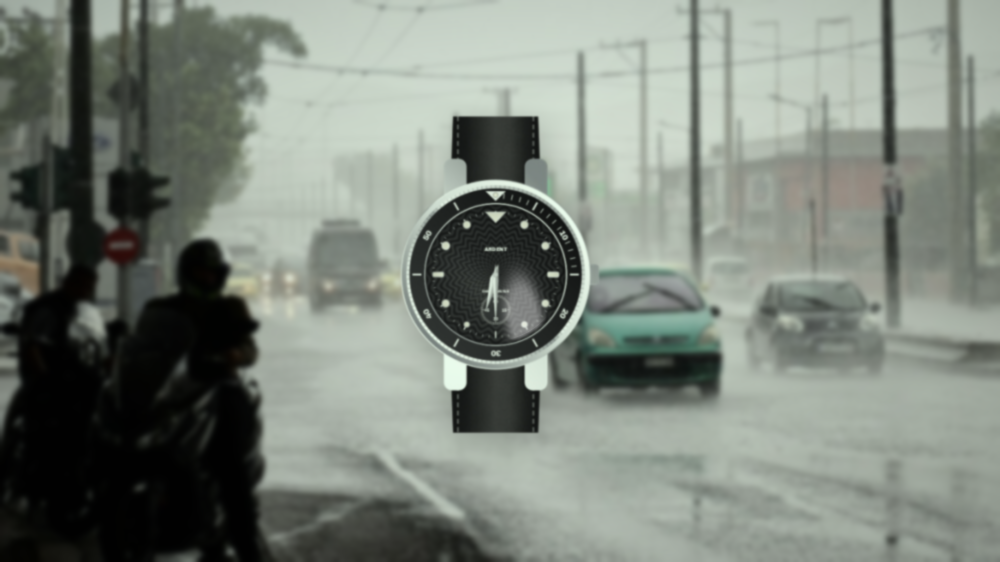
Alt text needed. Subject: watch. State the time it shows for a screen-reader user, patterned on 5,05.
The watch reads 6,30
